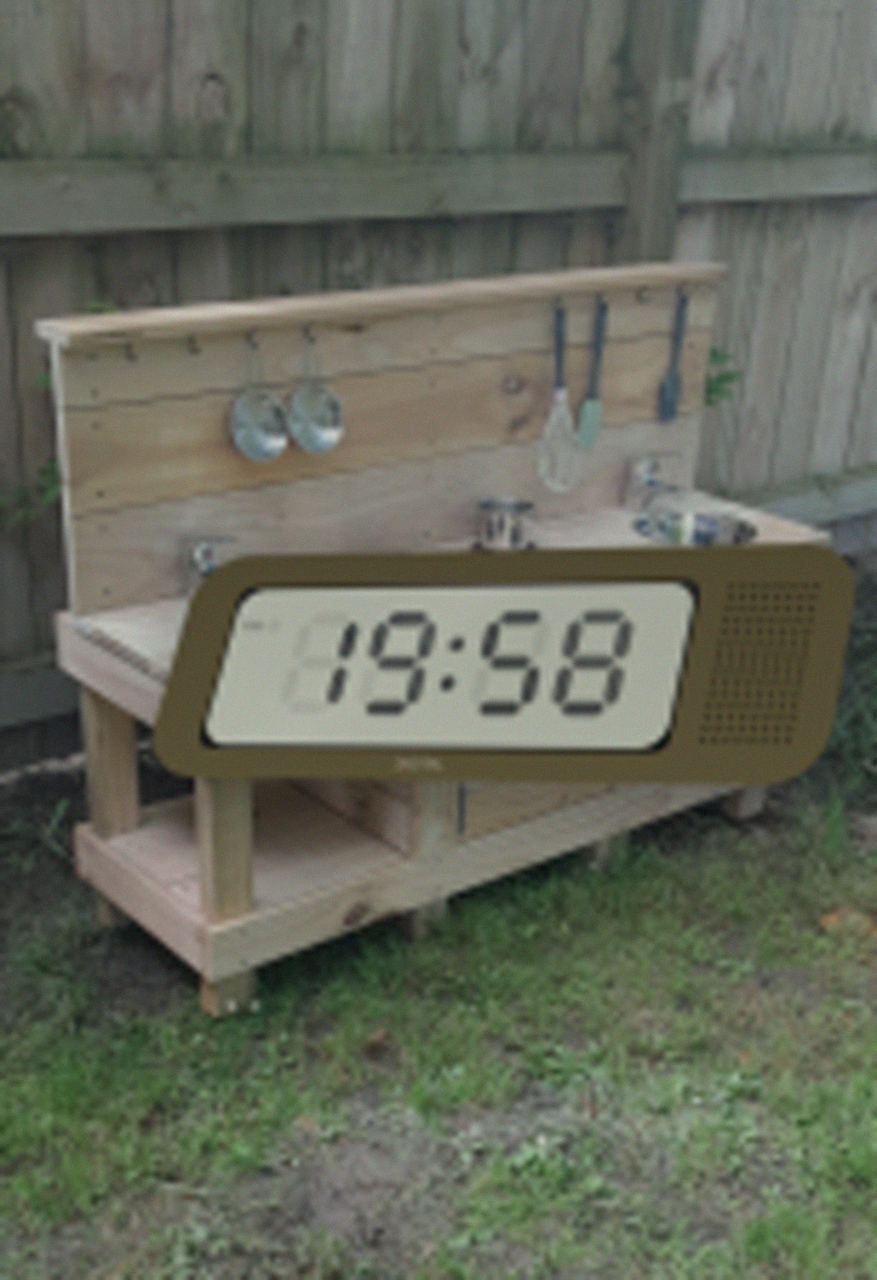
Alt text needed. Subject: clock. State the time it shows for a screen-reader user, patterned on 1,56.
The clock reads 19,58
